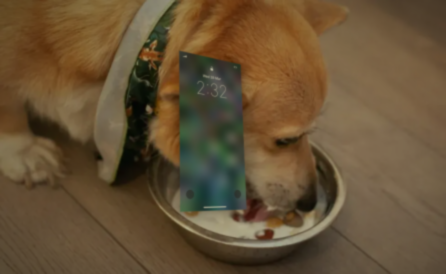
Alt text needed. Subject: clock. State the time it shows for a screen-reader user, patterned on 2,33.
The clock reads 2,32
